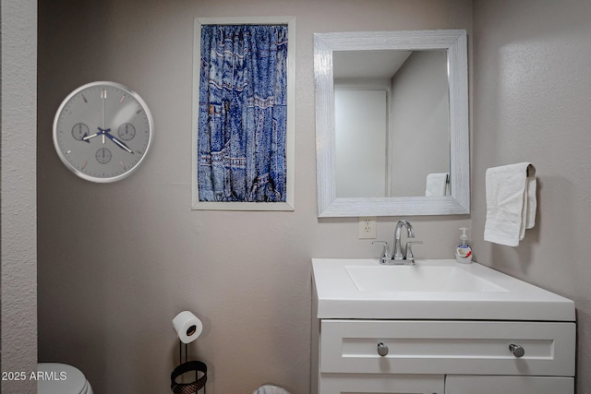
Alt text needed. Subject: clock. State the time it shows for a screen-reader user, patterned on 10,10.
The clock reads 8,21
